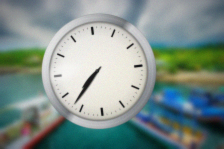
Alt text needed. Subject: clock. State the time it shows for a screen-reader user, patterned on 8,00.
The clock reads 7,37
